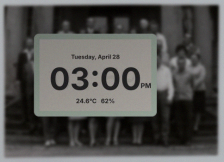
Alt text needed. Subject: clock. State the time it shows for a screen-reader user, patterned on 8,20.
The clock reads 3,00
